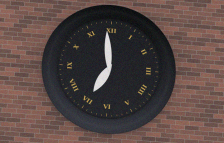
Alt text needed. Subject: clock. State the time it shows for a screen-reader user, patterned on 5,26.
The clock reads 6,59
